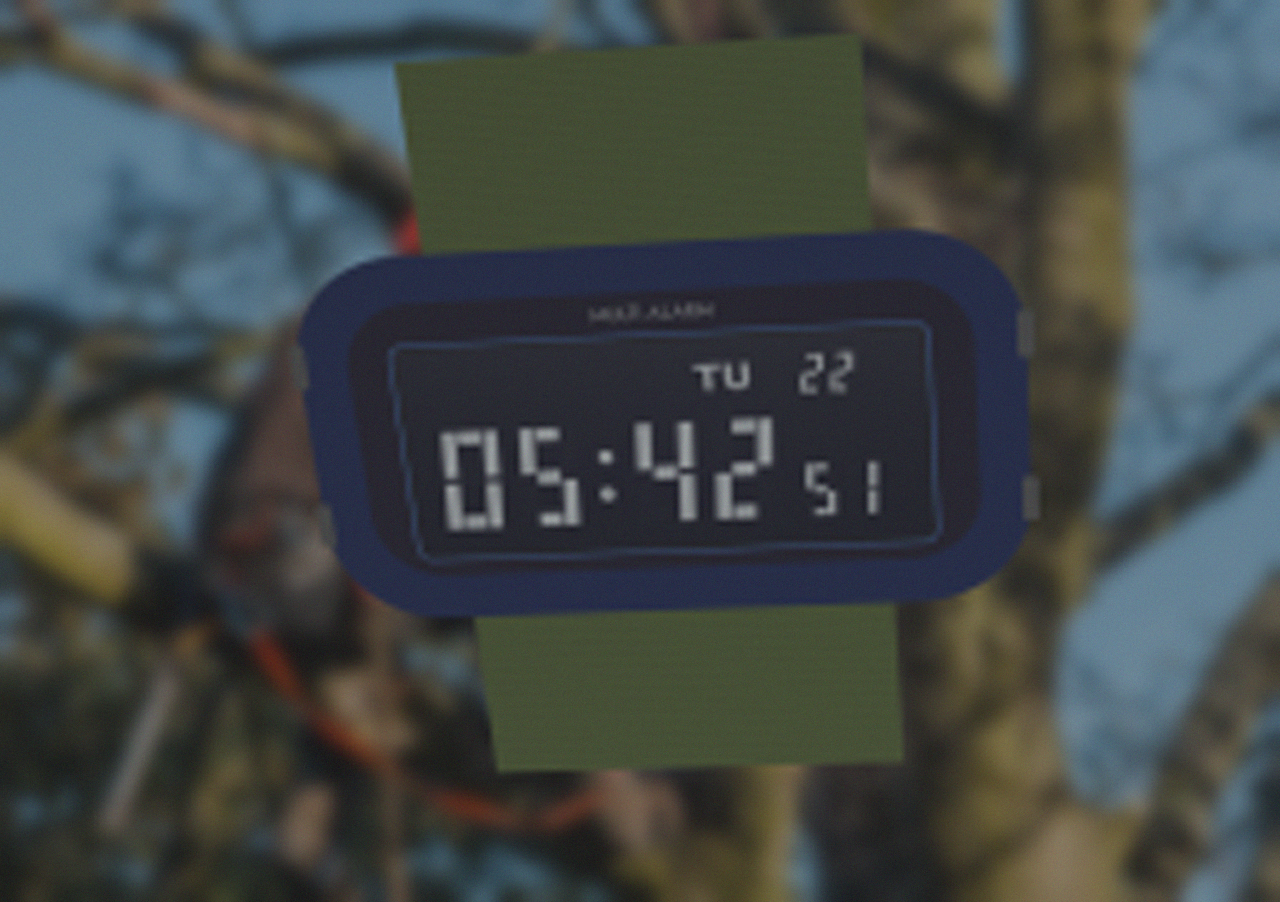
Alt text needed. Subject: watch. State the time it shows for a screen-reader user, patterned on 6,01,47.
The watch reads 5,42,51
